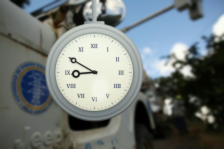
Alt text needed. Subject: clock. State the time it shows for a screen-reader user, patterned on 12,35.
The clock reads 8,50
